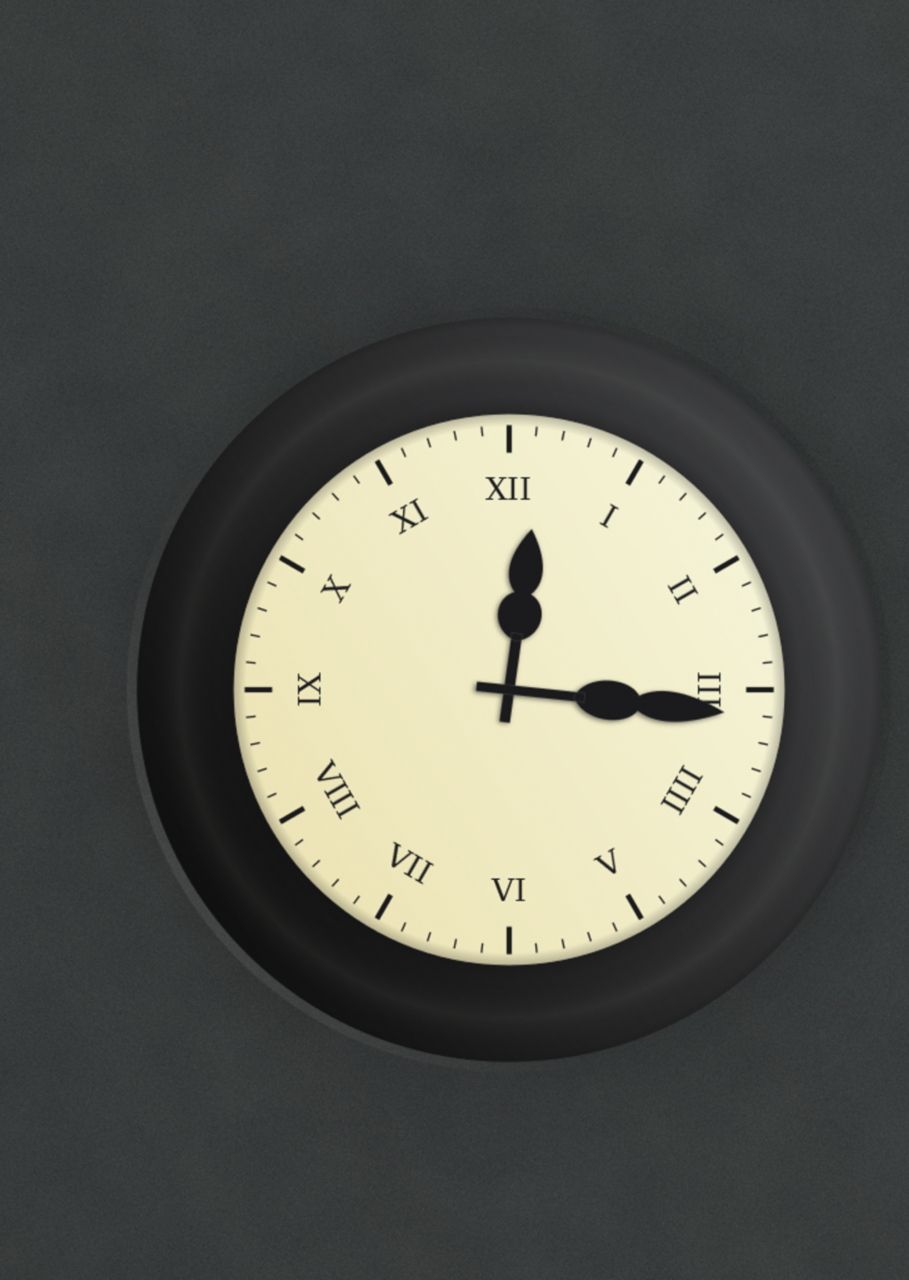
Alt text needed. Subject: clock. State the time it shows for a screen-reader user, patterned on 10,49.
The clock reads 12,16
